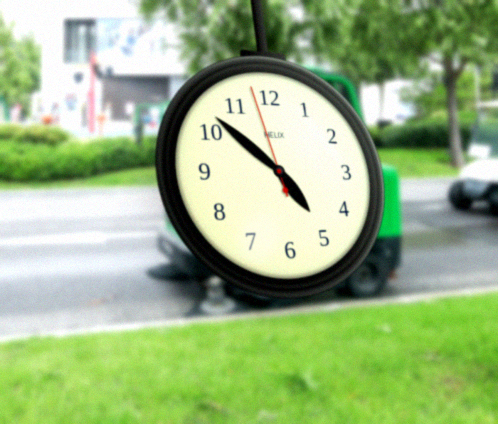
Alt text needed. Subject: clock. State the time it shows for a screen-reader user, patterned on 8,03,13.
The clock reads 4,51,58
